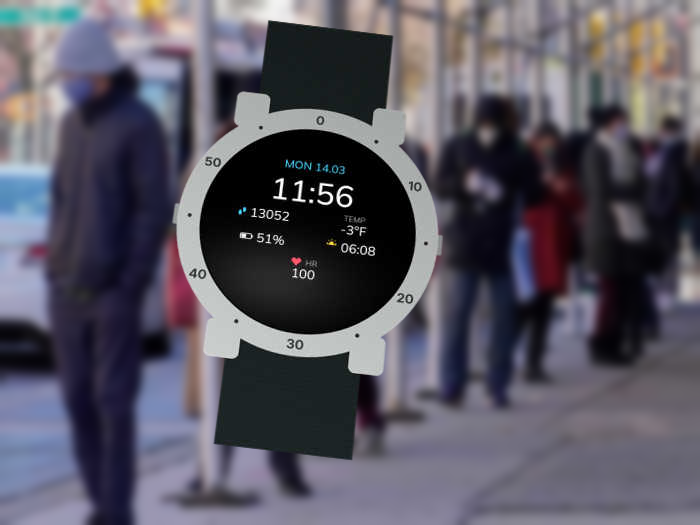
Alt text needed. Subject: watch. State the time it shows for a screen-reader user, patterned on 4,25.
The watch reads 11,56
